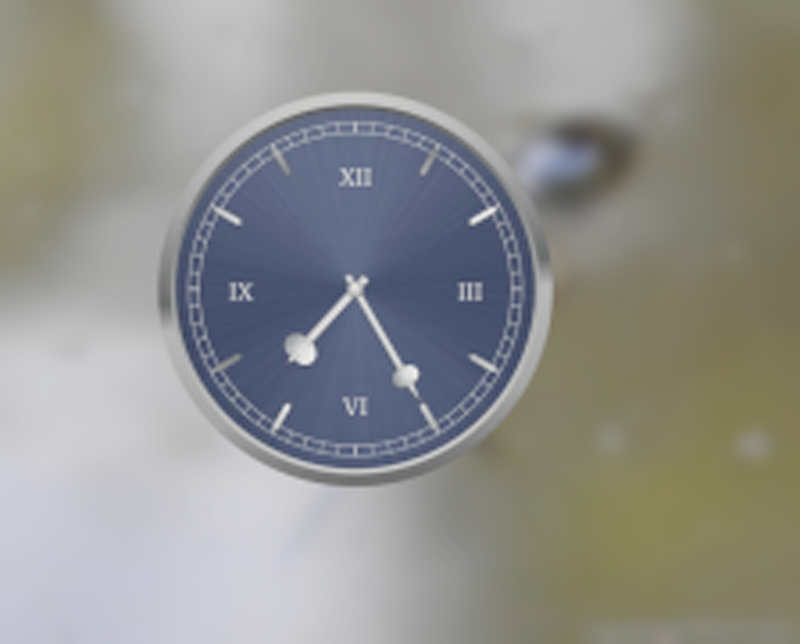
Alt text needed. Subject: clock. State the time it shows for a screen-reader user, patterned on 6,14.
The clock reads 7,25
